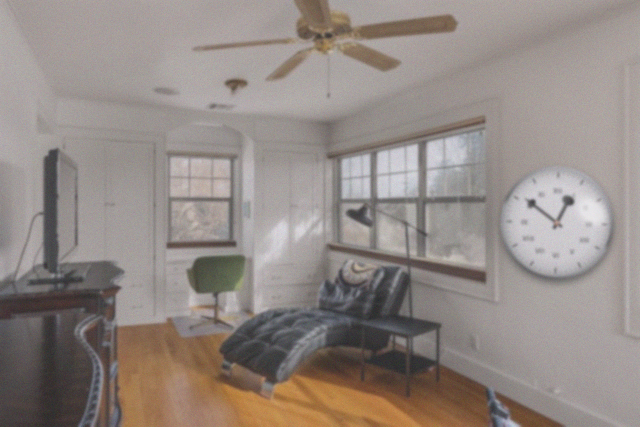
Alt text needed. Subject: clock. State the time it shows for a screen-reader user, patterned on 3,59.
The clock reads 12,51
